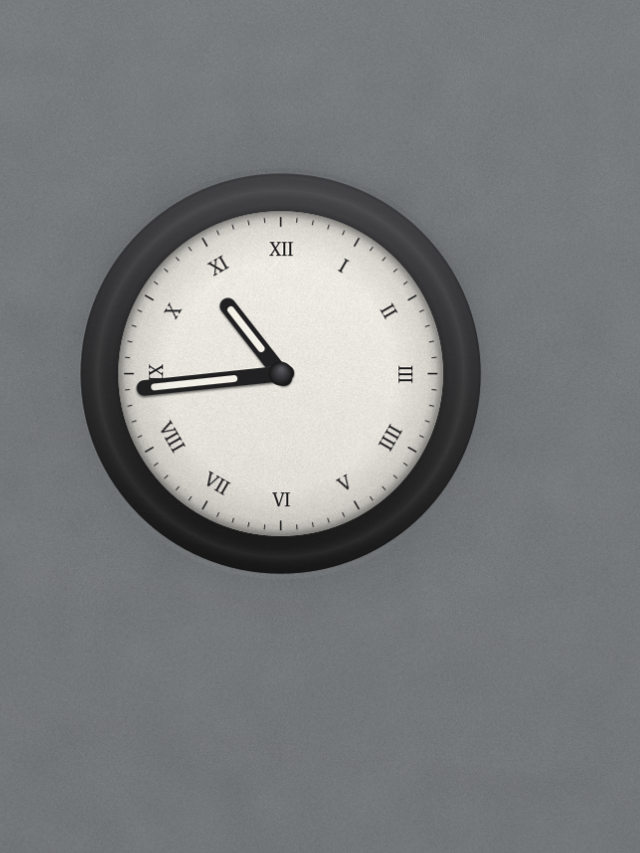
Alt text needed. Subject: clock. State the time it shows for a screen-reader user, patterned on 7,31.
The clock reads 10,44
